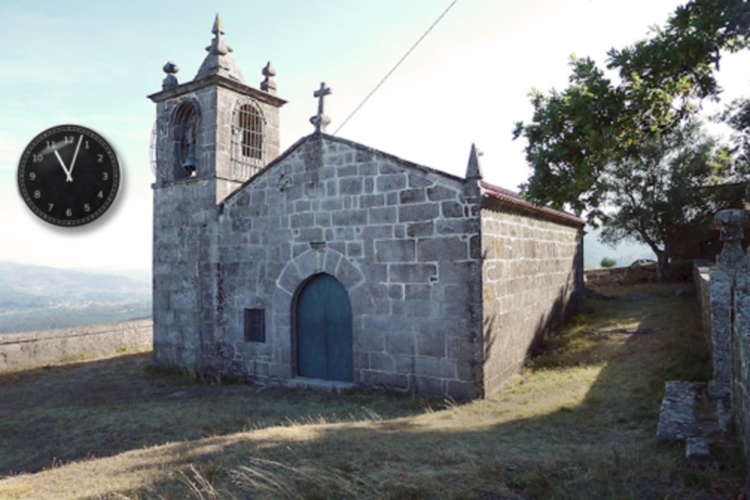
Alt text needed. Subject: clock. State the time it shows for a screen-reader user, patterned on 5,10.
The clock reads 11,03
